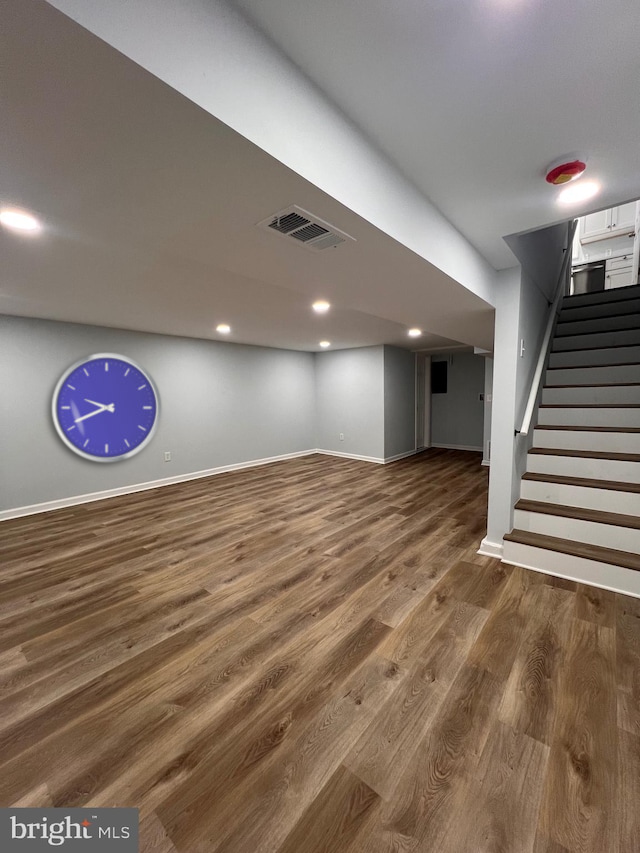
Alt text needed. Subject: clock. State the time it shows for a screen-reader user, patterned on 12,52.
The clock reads 9,41
